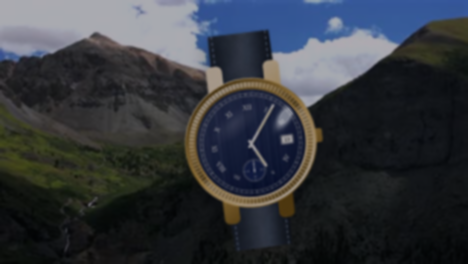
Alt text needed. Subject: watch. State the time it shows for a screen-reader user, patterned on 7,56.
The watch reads 5,06
